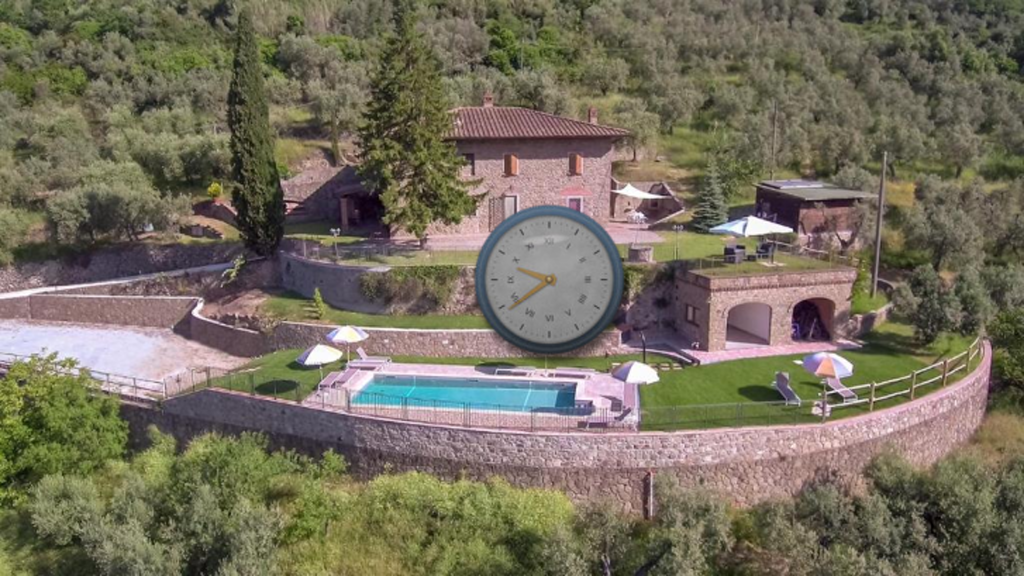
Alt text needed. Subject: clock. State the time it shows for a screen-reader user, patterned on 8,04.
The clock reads 9,39
